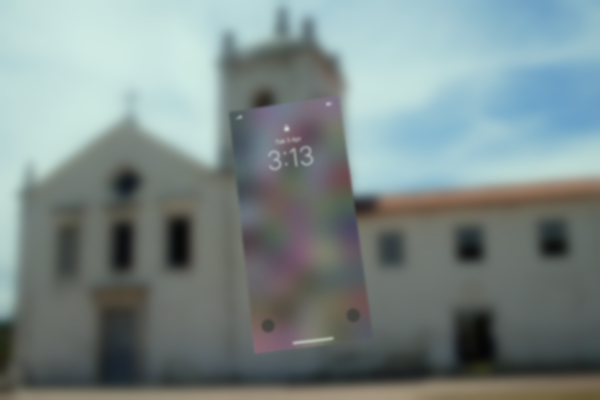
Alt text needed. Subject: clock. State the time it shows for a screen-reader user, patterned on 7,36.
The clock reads 3,13
